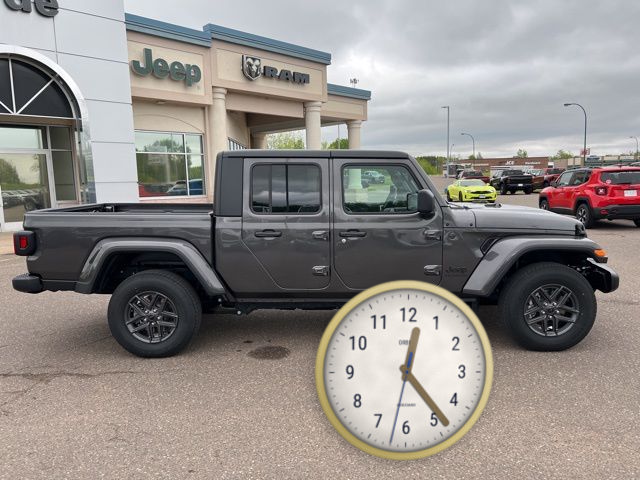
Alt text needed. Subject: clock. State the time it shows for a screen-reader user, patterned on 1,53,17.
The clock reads 12,23,32
